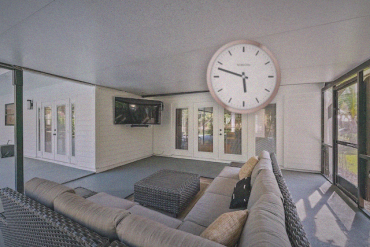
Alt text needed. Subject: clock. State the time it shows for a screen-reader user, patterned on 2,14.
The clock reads 5,48
